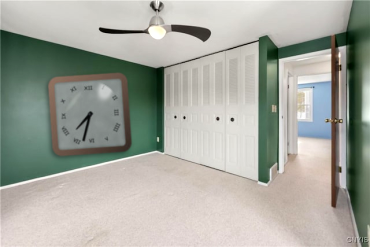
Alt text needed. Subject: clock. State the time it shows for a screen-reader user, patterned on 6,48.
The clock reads 7,33
